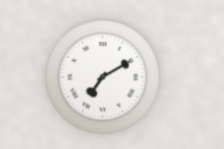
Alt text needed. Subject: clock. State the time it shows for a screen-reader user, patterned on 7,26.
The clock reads 7,10
